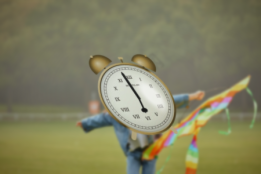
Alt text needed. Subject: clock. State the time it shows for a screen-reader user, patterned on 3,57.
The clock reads 5,58
